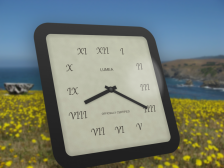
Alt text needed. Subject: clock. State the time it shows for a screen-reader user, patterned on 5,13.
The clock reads 8,20
